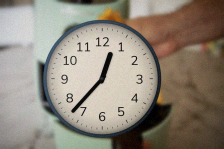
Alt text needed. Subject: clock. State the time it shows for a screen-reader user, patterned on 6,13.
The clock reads 12,37
